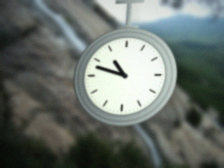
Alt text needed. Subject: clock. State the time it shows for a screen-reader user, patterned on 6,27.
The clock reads 10,48
